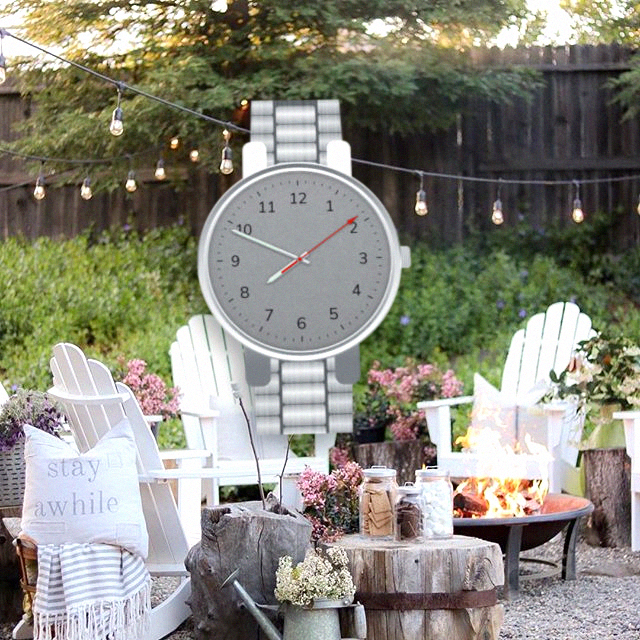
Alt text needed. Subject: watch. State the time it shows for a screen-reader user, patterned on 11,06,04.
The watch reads 7,49,09
